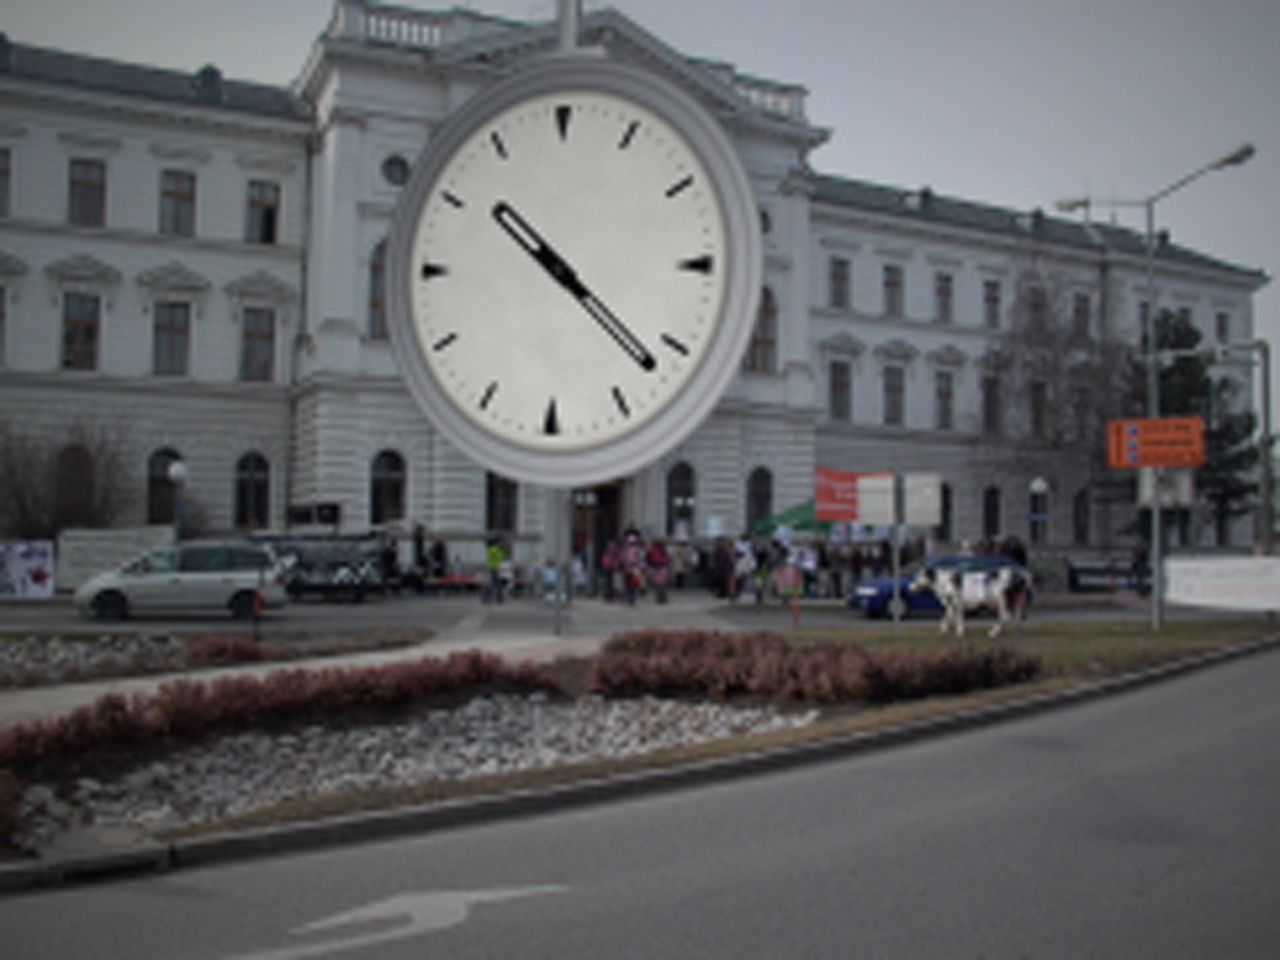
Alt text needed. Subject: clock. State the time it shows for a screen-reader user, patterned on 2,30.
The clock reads 10,22
